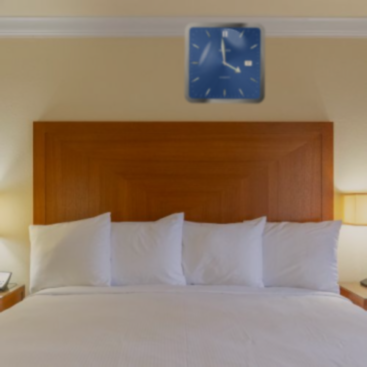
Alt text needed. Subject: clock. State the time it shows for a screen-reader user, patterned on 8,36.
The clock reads 3,59
